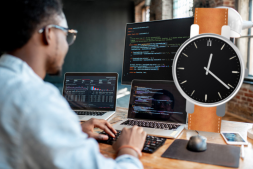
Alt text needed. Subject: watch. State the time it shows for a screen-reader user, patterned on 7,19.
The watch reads 12,21
